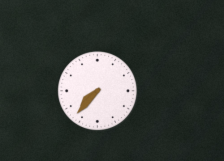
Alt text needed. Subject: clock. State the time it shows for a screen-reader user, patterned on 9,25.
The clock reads 7,37
